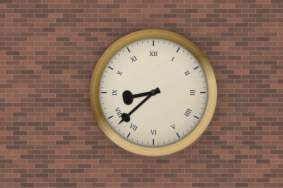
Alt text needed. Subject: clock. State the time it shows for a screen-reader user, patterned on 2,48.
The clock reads 8,38
